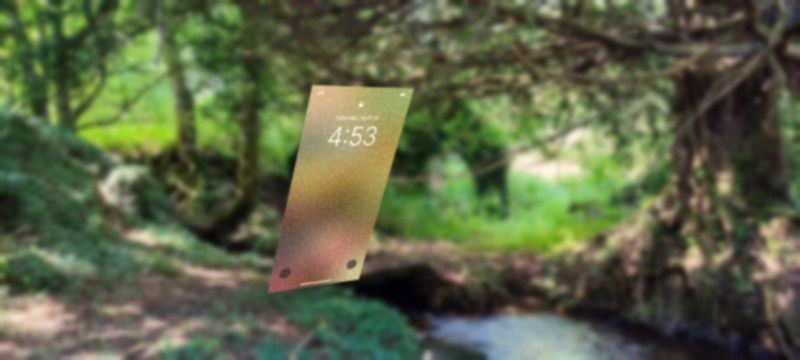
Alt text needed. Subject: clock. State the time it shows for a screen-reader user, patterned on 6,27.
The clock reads 4,53
